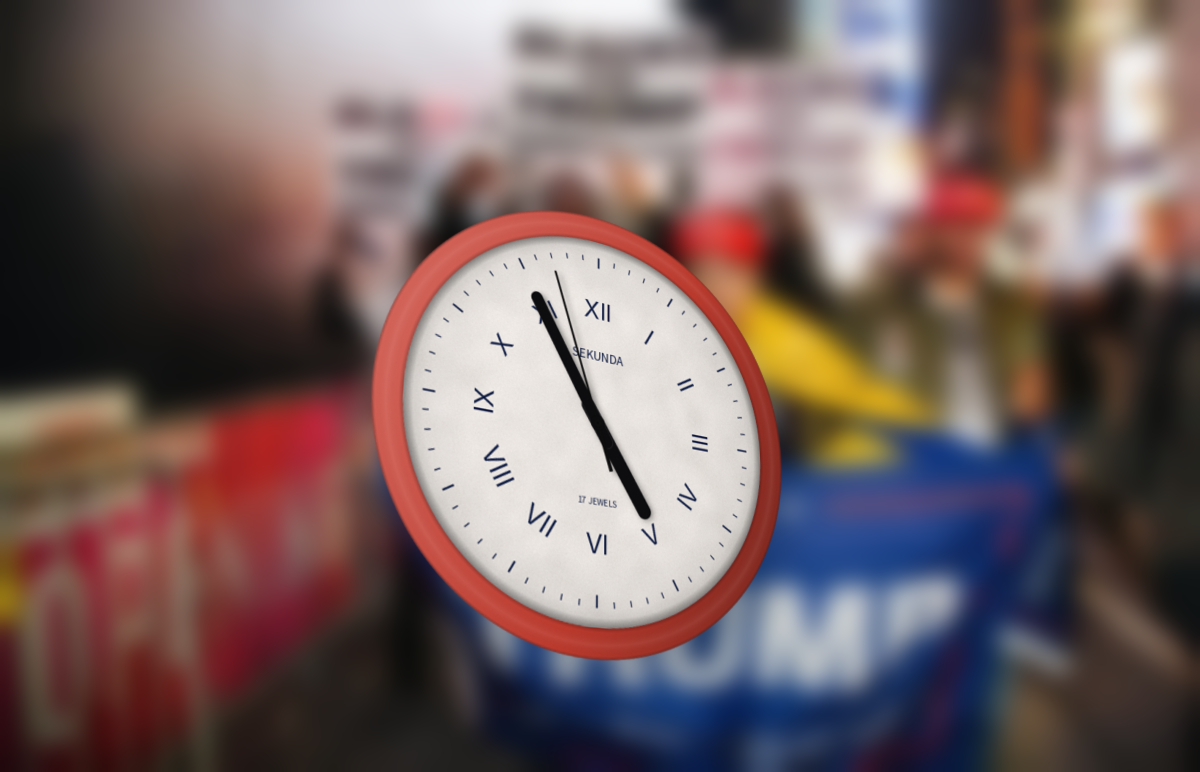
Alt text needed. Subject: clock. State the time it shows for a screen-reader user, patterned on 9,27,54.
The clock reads 4,54,57
